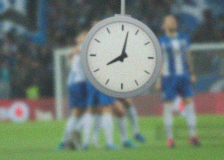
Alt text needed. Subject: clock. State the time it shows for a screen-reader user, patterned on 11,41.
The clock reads 8,02
